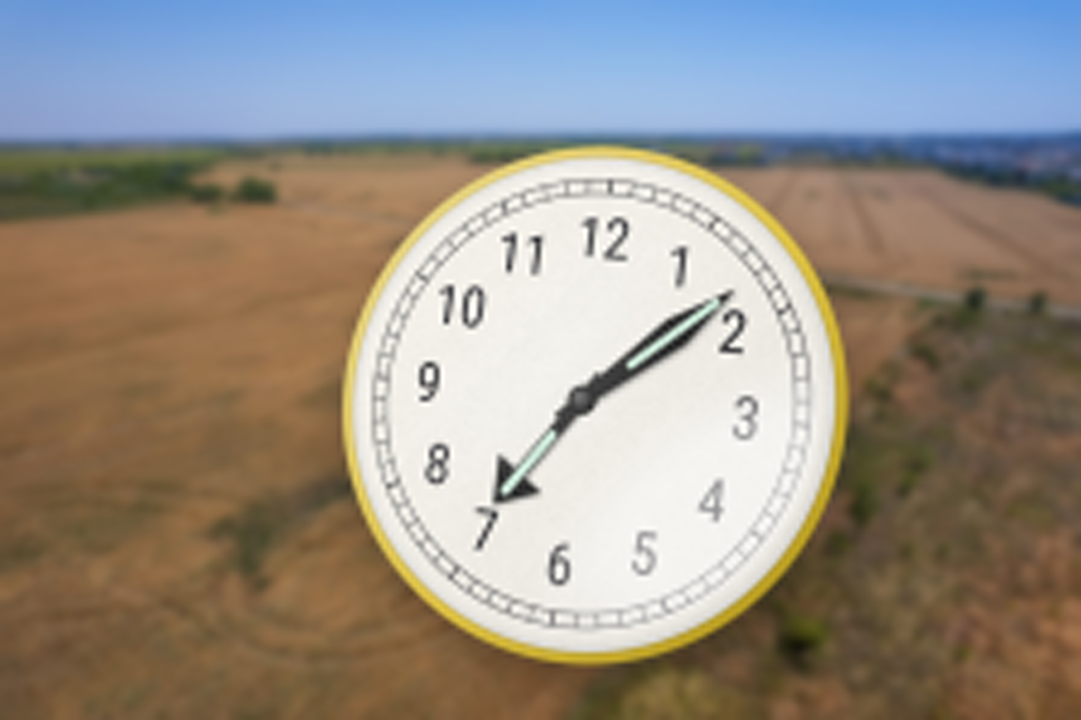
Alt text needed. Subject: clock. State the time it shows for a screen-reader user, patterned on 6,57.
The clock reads 7,08
